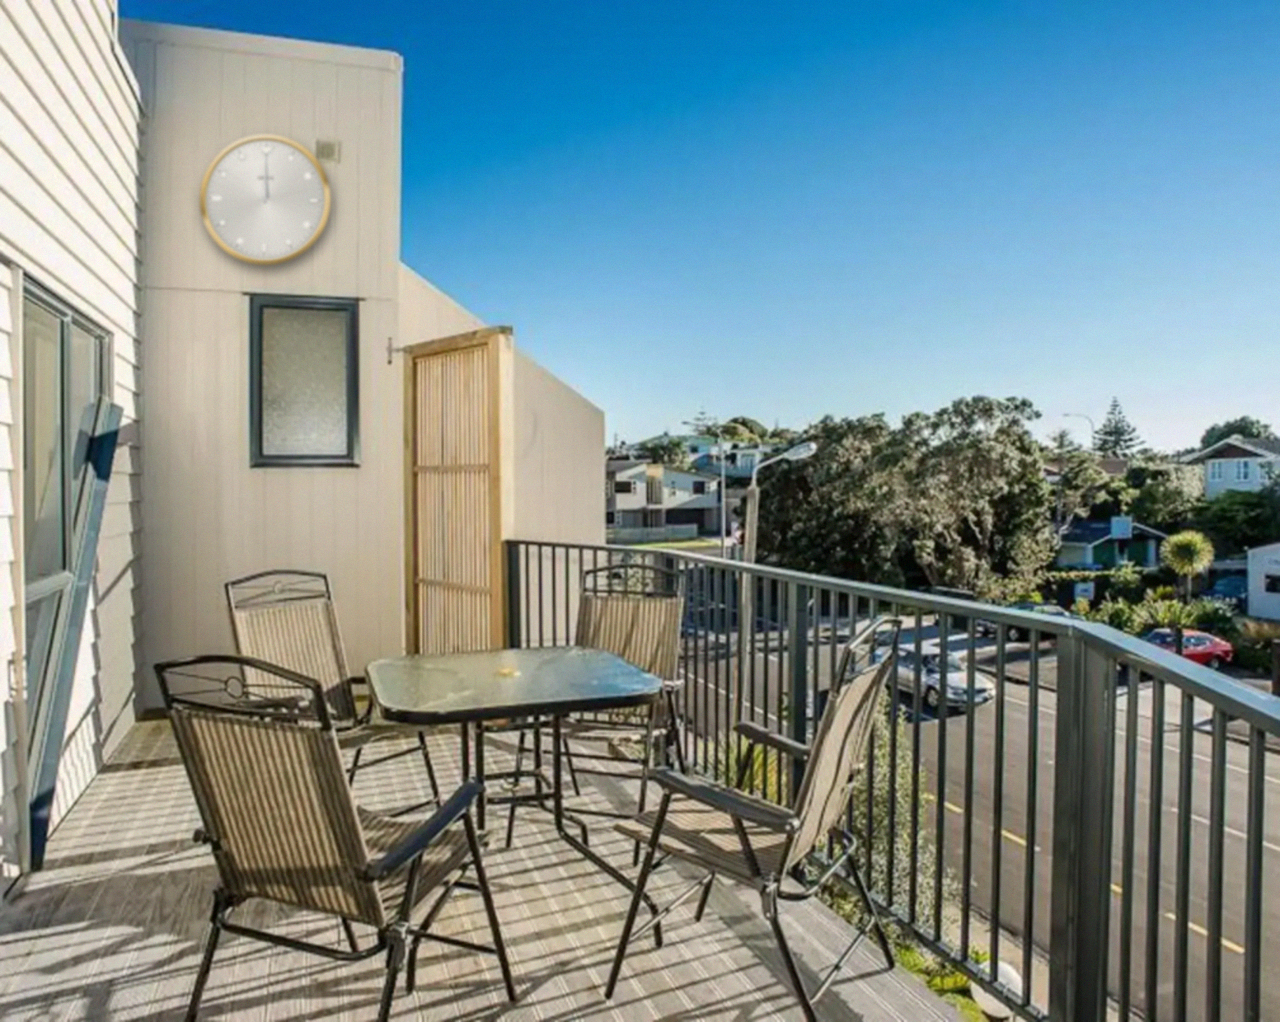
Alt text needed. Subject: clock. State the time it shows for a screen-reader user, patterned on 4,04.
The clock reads 12,00
